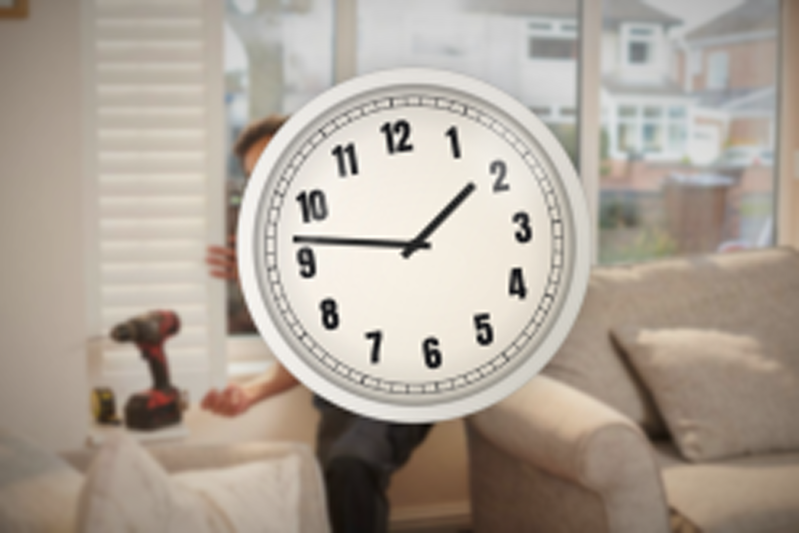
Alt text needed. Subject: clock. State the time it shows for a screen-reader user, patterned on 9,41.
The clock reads 1,47
